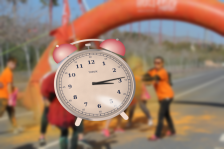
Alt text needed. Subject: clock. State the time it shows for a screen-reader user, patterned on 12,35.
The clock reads 3,14
